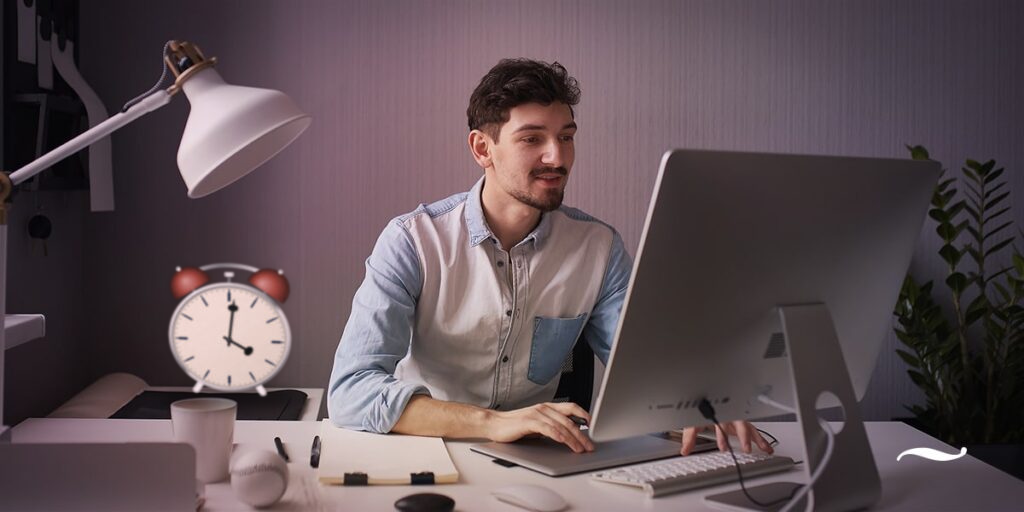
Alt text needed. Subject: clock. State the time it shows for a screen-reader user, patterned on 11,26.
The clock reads 4,01
